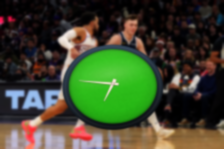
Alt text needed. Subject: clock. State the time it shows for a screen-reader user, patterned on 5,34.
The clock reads 6,46
